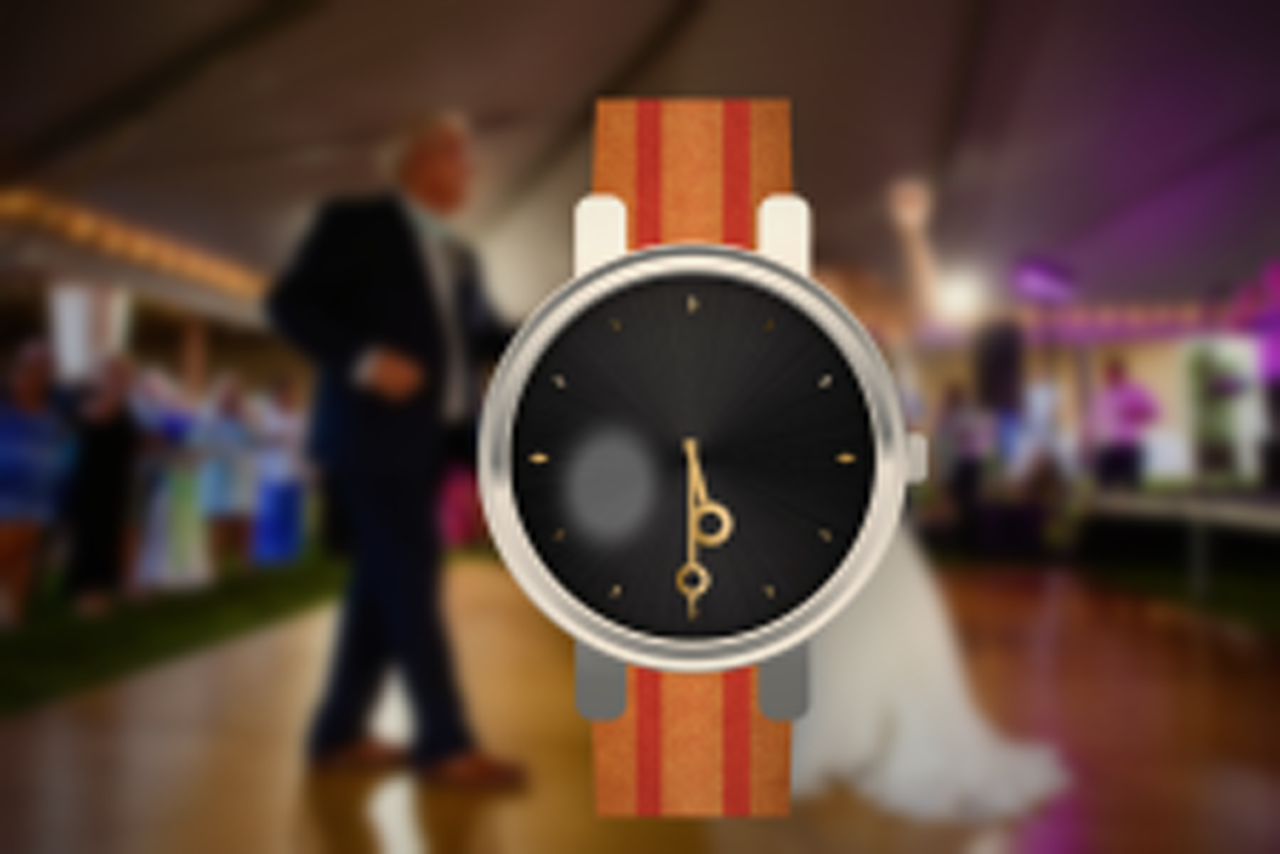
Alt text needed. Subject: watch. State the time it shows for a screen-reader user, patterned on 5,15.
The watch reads 5,30
